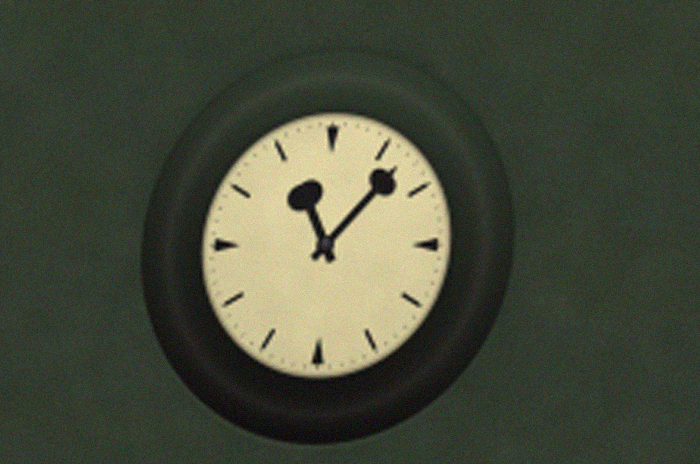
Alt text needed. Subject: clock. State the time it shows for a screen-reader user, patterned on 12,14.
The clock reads 11,07
